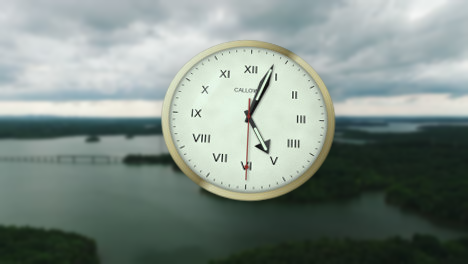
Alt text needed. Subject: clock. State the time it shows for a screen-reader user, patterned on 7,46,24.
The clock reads 5,03,30
